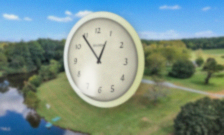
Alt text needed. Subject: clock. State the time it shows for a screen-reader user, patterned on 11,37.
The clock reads 12,54
